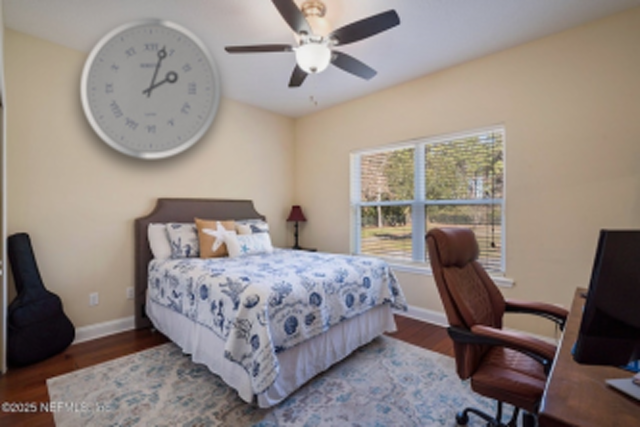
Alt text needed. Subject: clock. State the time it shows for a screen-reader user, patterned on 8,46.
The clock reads 2,03
